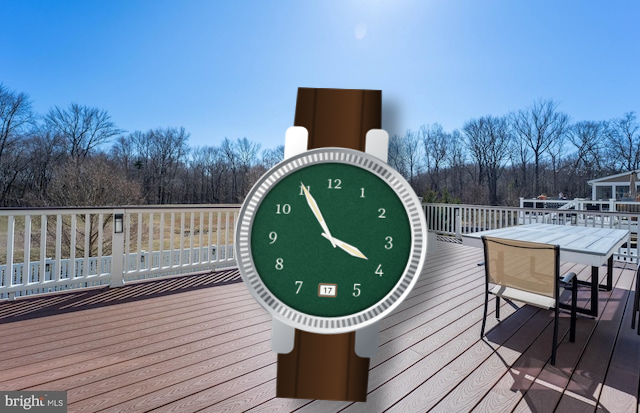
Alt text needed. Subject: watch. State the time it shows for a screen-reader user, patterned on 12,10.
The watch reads 3,55
